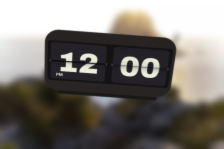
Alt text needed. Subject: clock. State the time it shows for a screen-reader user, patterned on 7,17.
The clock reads 12,00
